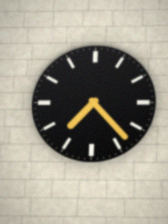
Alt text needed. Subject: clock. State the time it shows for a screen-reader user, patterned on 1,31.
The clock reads 7,23
